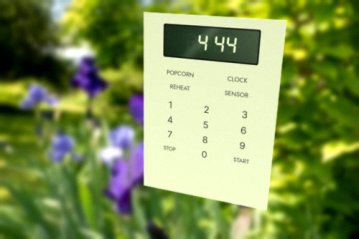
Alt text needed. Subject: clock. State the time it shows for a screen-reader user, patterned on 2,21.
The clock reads 4,44
